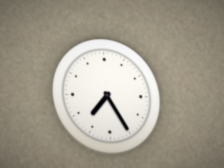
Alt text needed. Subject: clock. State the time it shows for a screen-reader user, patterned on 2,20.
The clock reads 7,25
